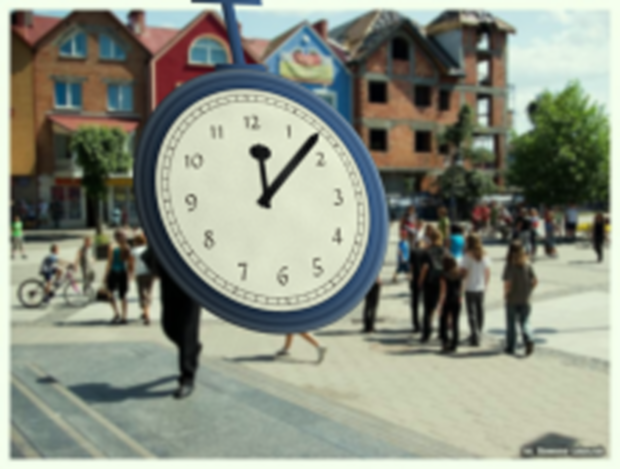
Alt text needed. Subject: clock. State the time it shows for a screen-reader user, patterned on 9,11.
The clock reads 12,08
